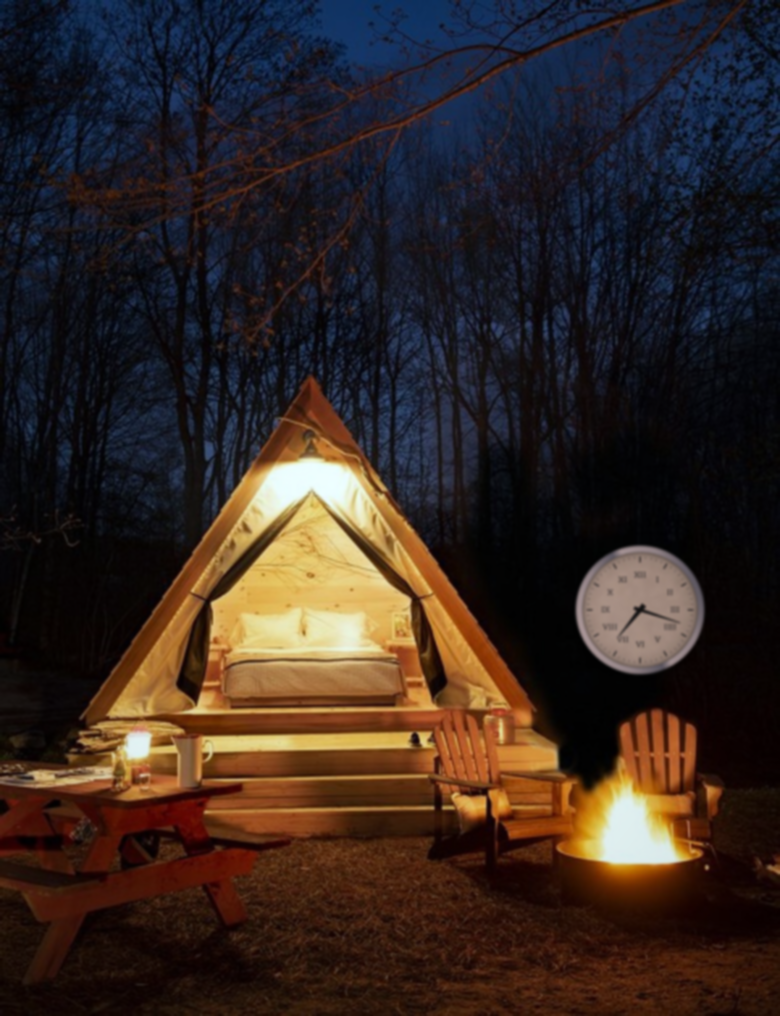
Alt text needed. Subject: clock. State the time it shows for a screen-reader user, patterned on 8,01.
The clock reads 7,18
